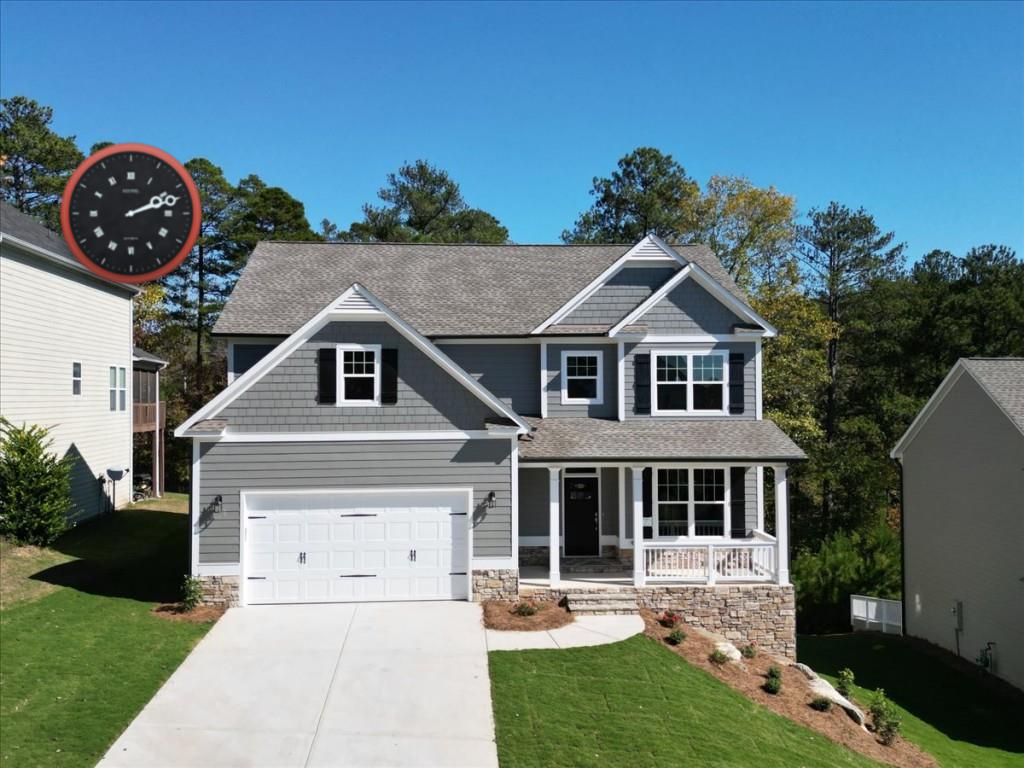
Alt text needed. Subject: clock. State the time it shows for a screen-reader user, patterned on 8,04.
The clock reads 2,12
